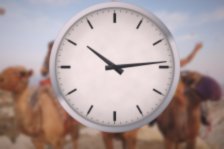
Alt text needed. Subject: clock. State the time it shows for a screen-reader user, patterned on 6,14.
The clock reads 10,14
